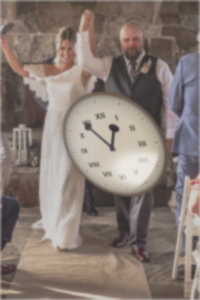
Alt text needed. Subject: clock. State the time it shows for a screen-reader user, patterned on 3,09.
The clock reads 12,54
